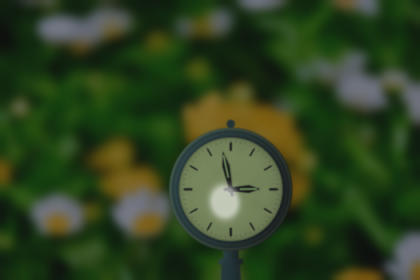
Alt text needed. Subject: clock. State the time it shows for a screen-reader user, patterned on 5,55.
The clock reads 2,58
